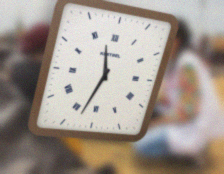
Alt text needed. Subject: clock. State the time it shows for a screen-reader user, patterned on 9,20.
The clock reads 11,33
